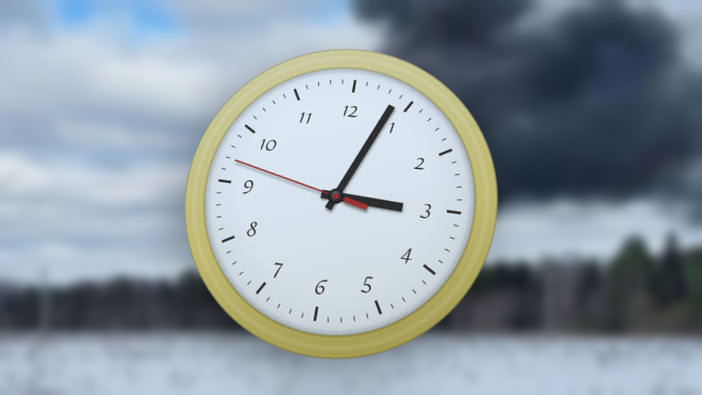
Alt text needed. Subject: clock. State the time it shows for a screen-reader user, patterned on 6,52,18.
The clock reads 3,03,47
